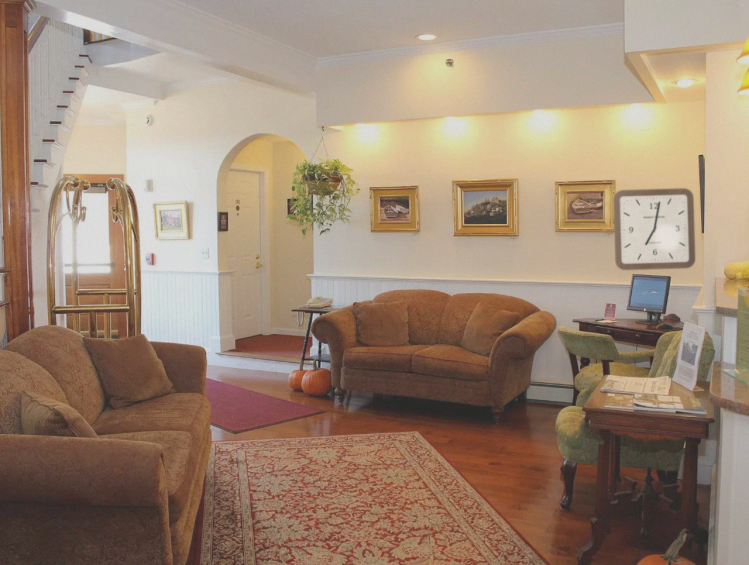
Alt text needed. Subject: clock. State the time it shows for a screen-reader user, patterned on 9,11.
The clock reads 7,02
